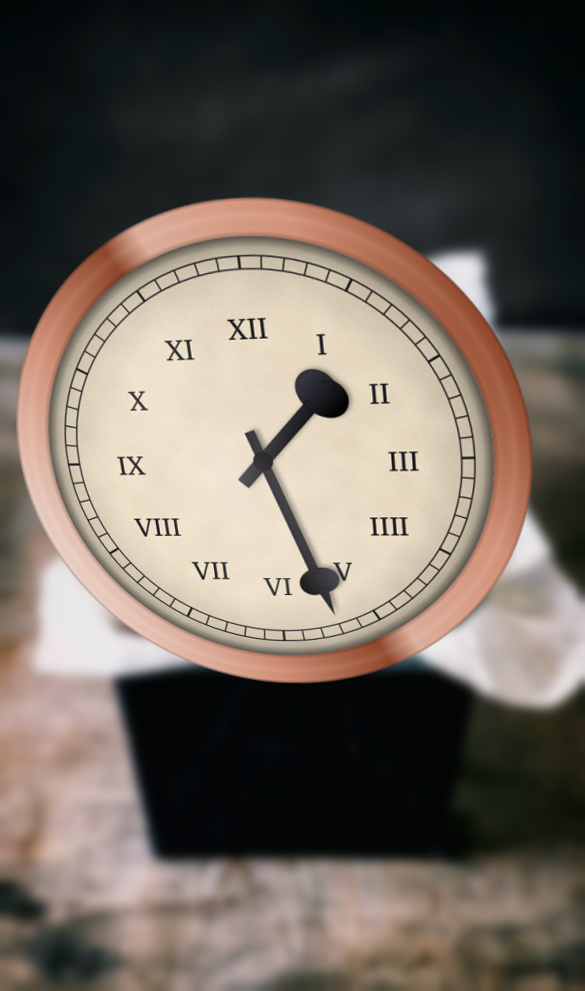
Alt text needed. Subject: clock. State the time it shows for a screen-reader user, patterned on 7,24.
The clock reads 1,27
